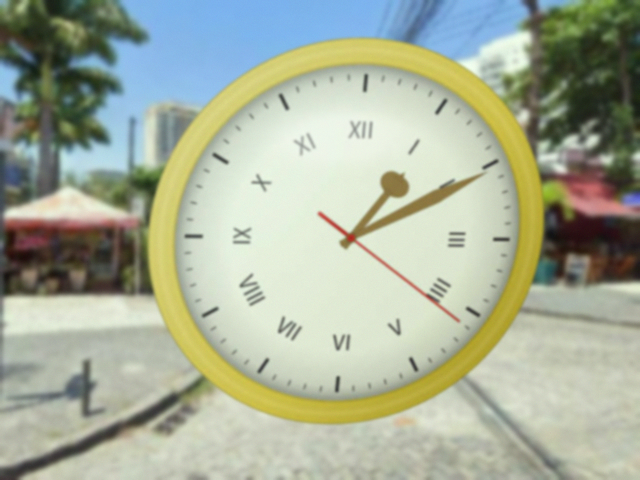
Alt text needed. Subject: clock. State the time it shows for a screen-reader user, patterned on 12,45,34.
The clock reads 1,10,21
